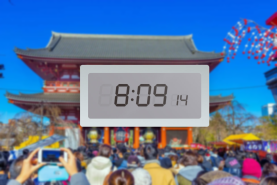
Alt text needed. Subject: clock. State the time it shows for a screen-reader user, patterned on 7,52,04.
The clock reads 8,09,14
